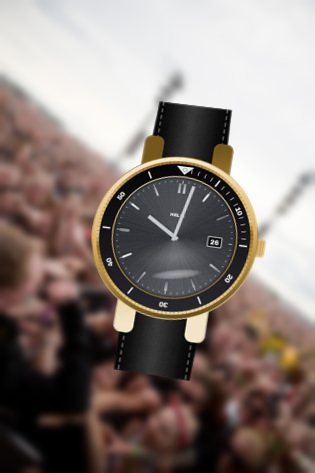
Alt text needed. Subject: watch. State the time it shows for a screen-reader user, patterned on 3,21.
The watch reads 10,02
